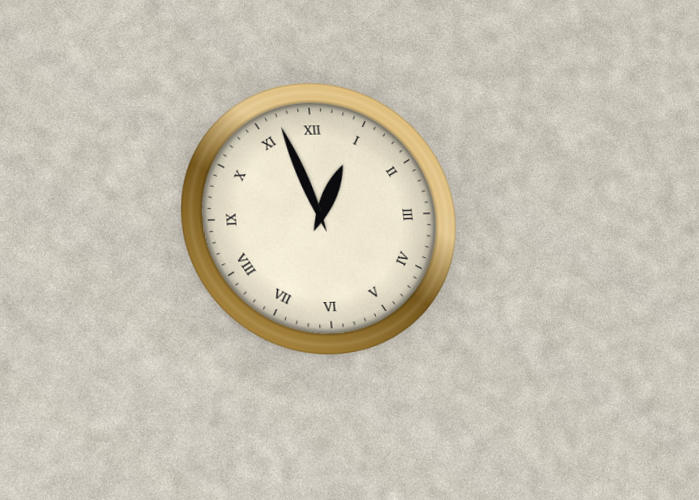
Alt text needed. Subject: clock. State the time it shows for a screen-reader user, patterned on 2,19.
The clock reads 12,57
